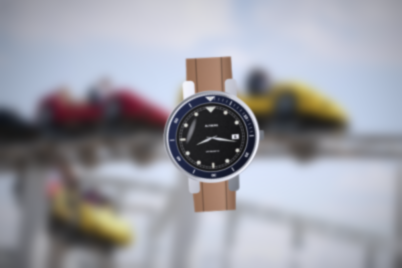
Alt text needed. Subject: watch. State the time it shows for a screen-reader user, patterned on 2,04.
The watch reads 8,17
